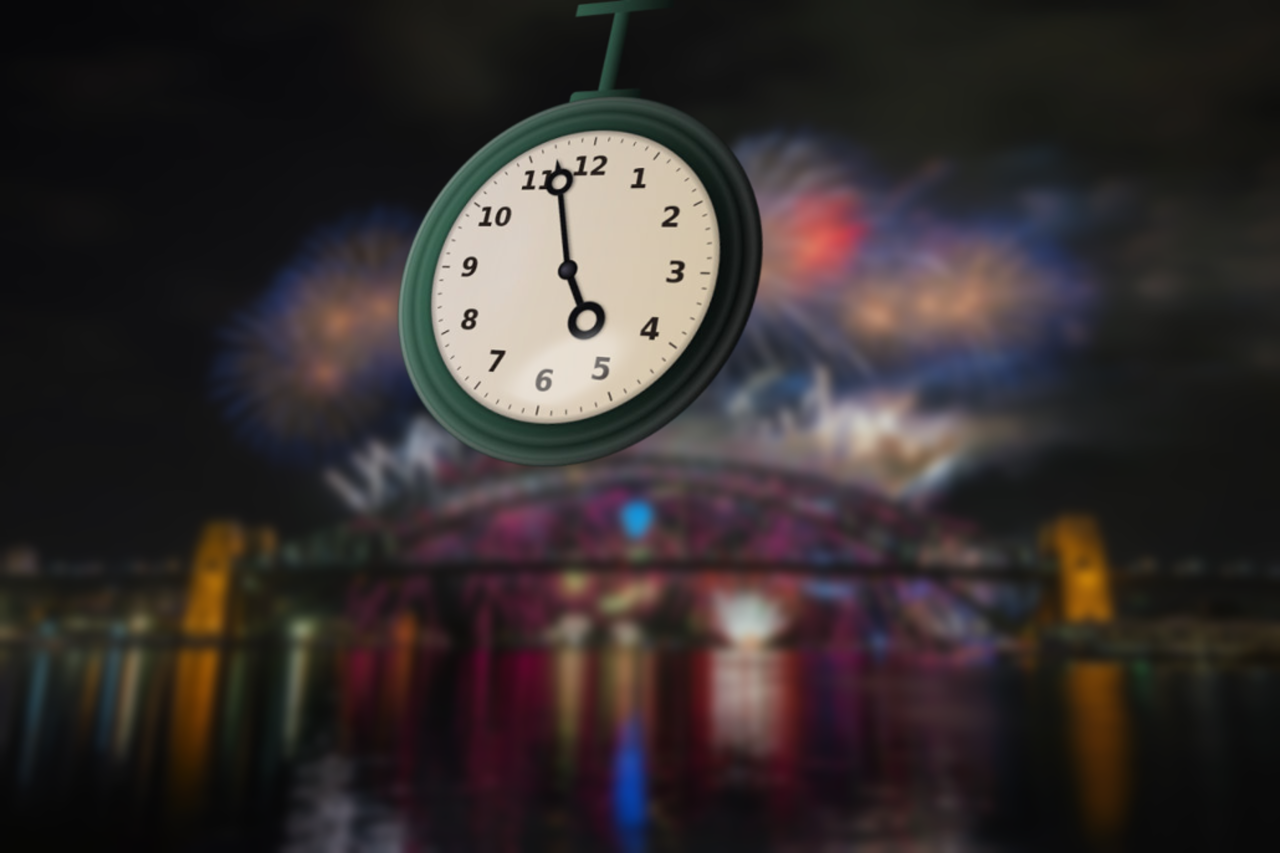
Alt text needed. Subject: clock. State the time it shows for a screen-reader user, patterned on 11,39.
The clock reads 4,57
